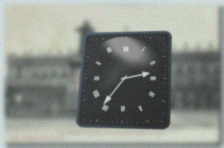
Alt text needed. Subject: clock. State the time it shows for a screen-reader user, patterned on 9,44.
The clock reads 2,36
